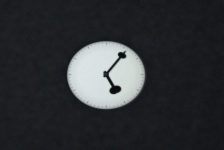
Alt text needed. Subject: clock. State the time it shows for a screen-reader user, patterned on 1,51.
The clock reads 5,06
